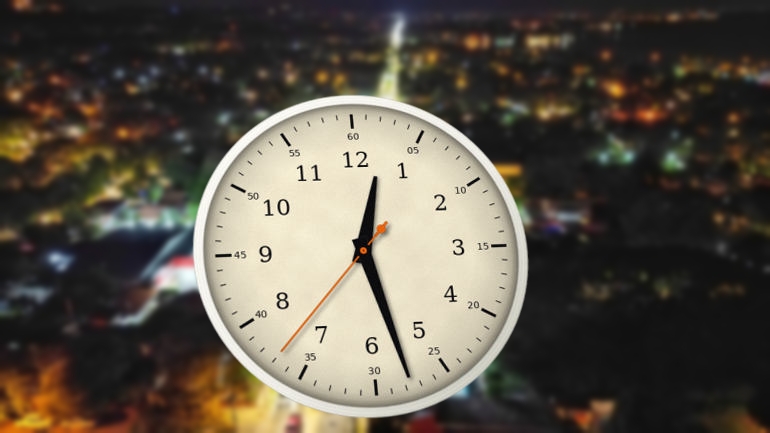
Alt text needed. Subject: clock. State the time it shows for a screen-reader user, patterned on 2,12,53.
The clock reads 12,27,37
